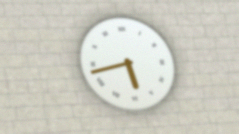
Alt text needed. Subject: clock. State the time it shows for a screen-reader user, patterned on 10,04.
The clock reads 5,43
